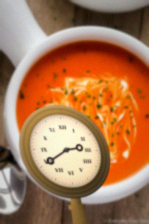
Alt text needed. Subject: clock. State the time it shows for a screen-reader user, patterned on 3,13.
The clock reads 2,40
